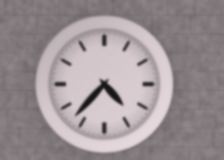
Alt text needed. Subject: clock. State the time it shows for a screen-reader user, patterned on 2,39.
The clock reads 4,37
